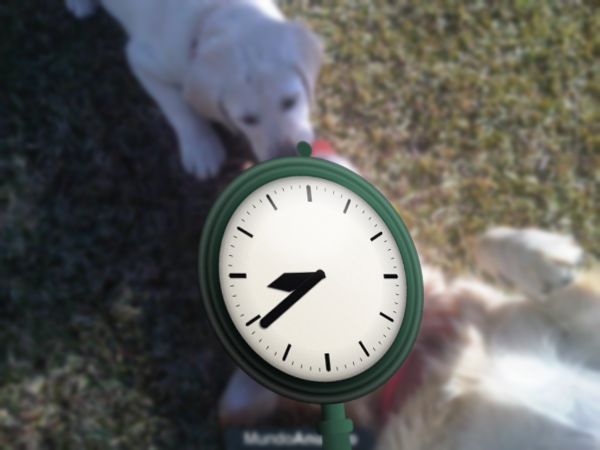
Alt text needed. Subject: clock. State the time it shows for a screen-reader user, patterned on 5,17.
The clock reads 8,39
